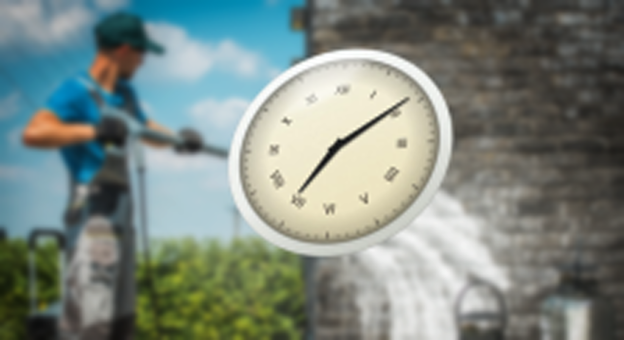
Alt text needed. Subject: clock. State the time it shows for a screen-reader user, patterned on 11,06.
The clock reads 7,09
